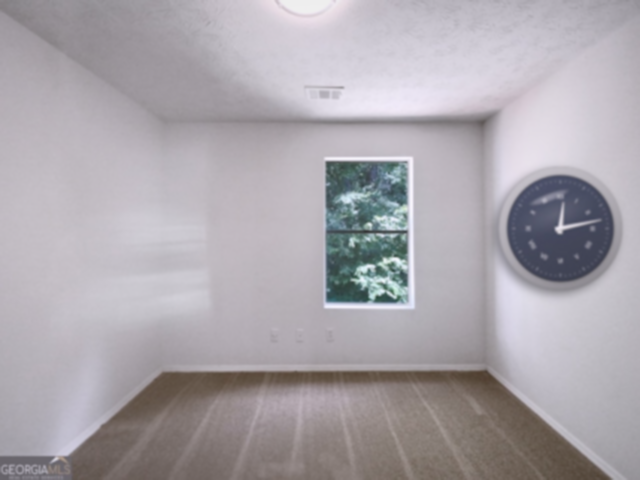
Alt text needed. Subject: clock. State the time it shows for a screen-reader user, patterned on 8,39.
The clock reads 12,13
